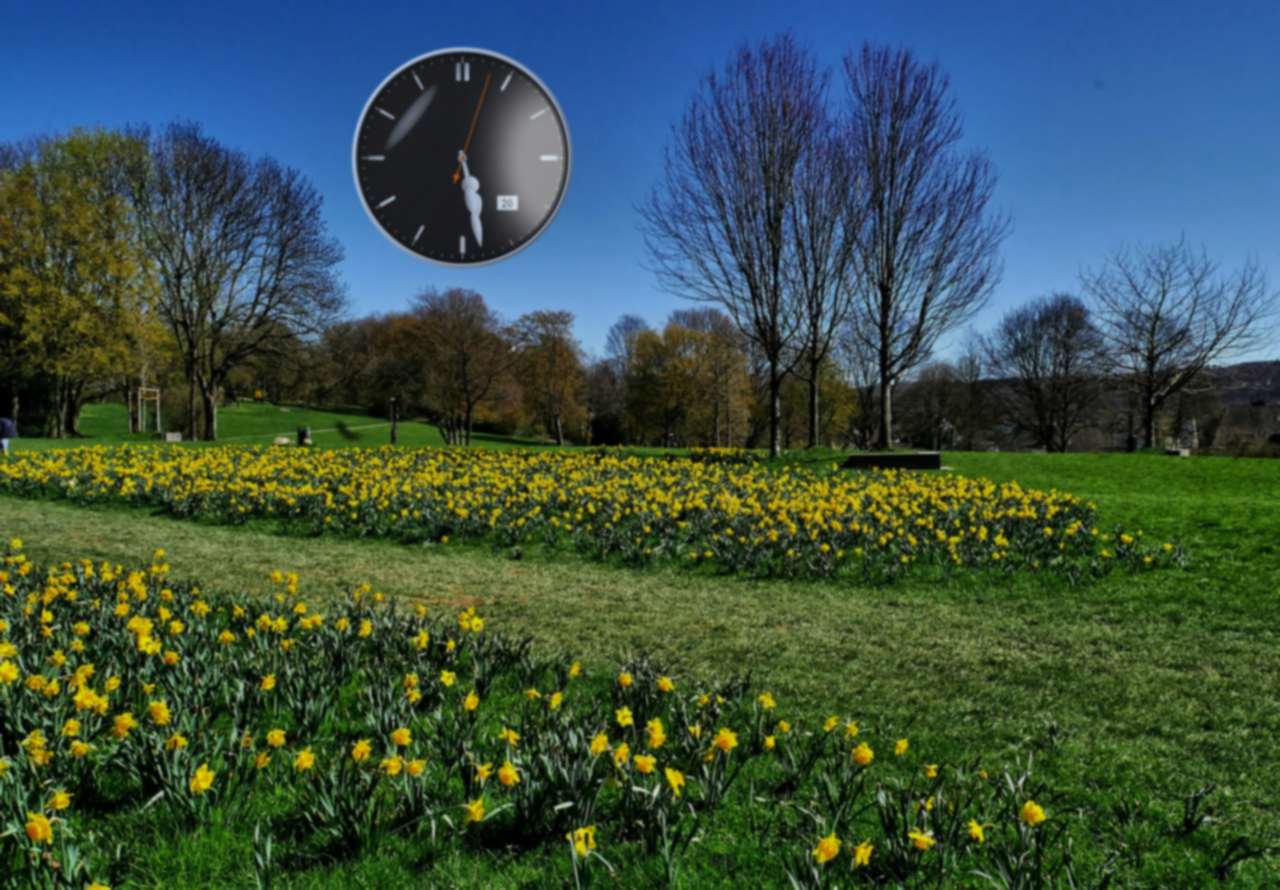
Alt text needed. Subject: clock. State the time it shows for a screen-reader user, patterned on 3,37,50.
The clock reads 5,28,03
